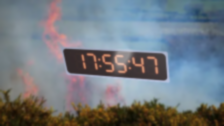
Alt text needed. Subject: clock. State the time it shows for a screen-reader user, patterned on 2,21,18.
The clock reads 17,55,47
